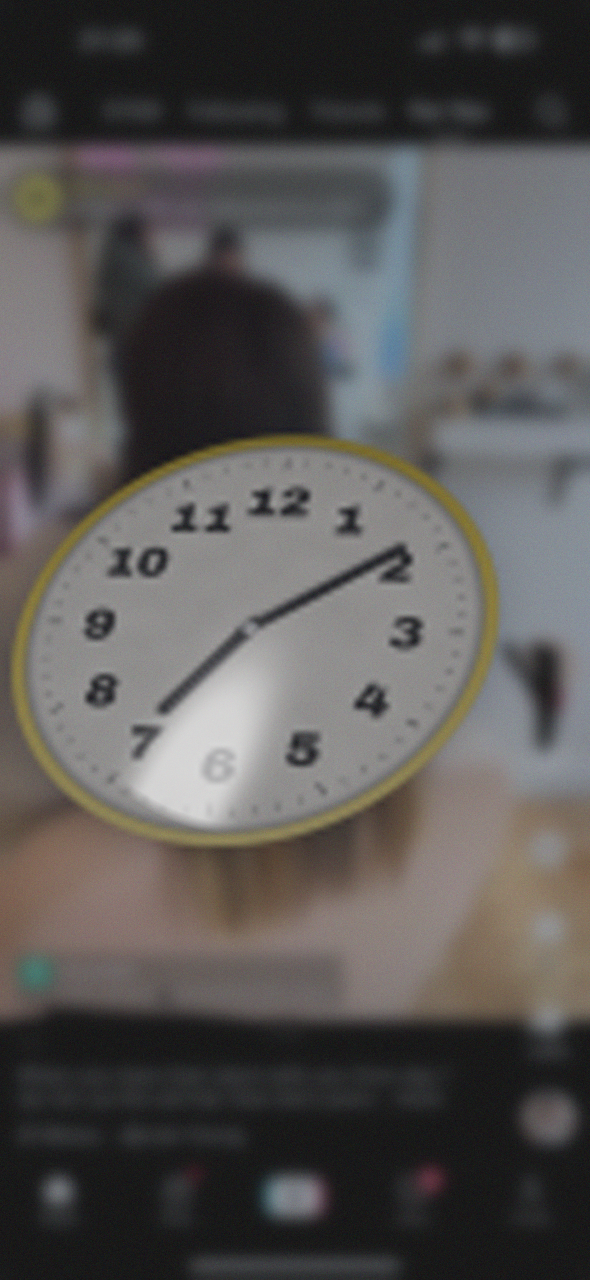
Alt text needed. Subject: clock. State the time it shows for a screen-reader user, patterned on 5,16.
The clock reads 7,09
